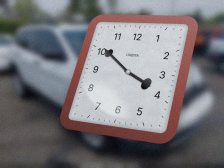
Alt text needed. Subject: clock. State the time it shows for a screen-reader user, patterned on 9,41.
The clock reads 3,51
